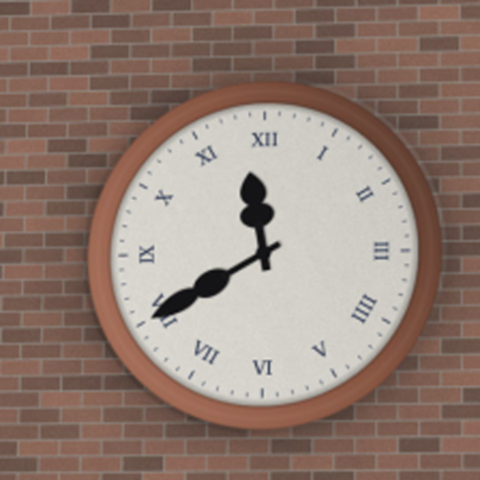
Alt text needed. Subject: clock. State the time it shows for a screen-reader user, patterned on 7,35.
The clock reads 11,40
